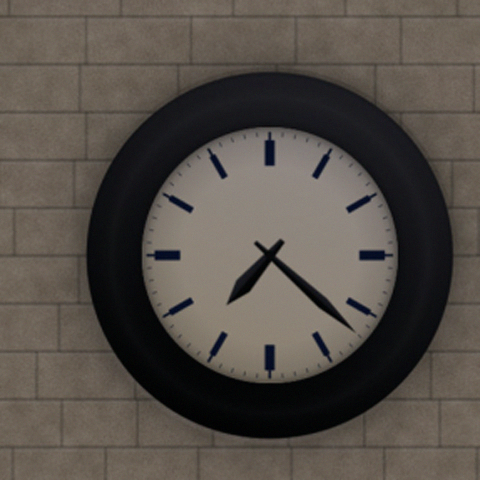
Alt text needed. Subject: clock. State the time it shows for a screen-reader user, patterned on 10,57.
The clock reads 7,22
